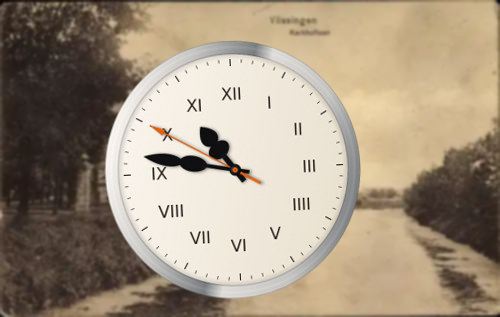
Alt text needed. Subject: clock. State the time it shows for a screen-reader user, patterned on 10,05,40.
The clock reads 10,46,50
